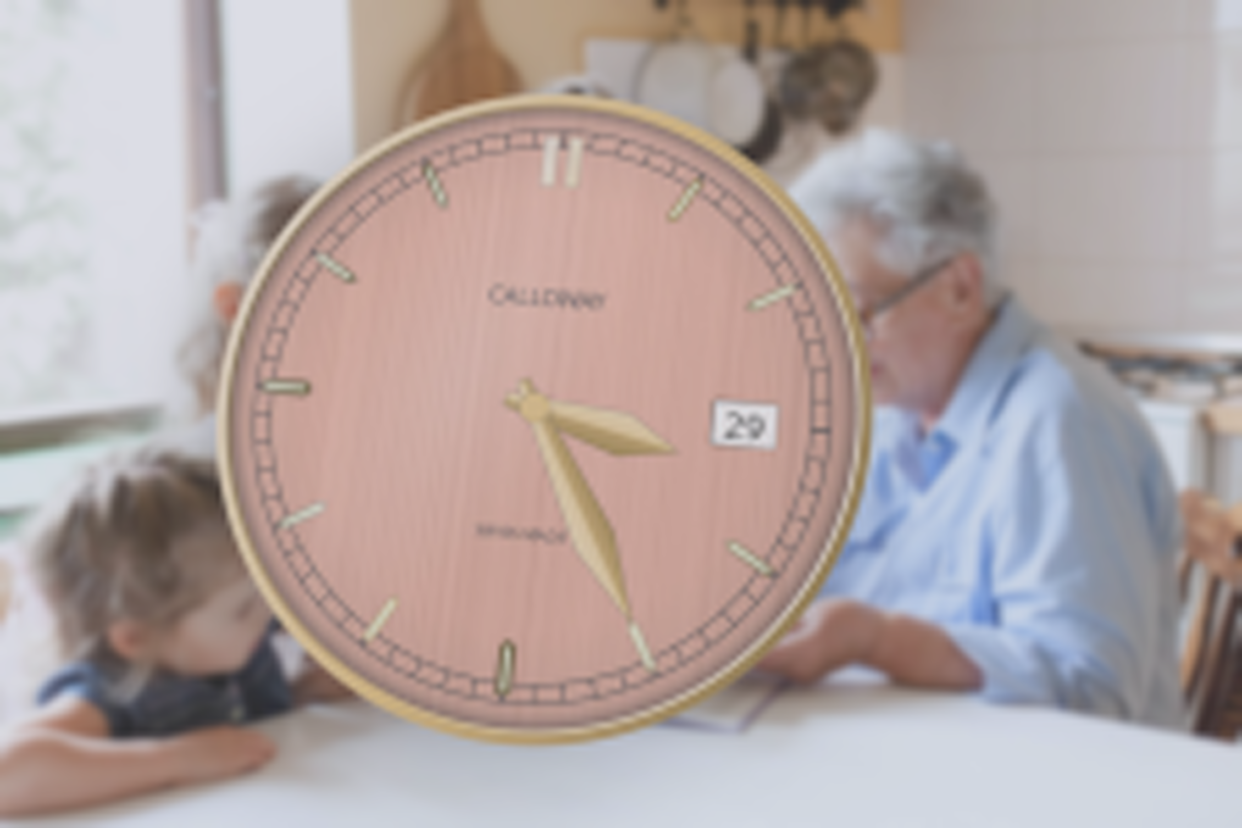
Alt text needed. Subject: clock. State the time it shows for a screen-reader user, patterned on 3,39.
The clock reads 3,25
